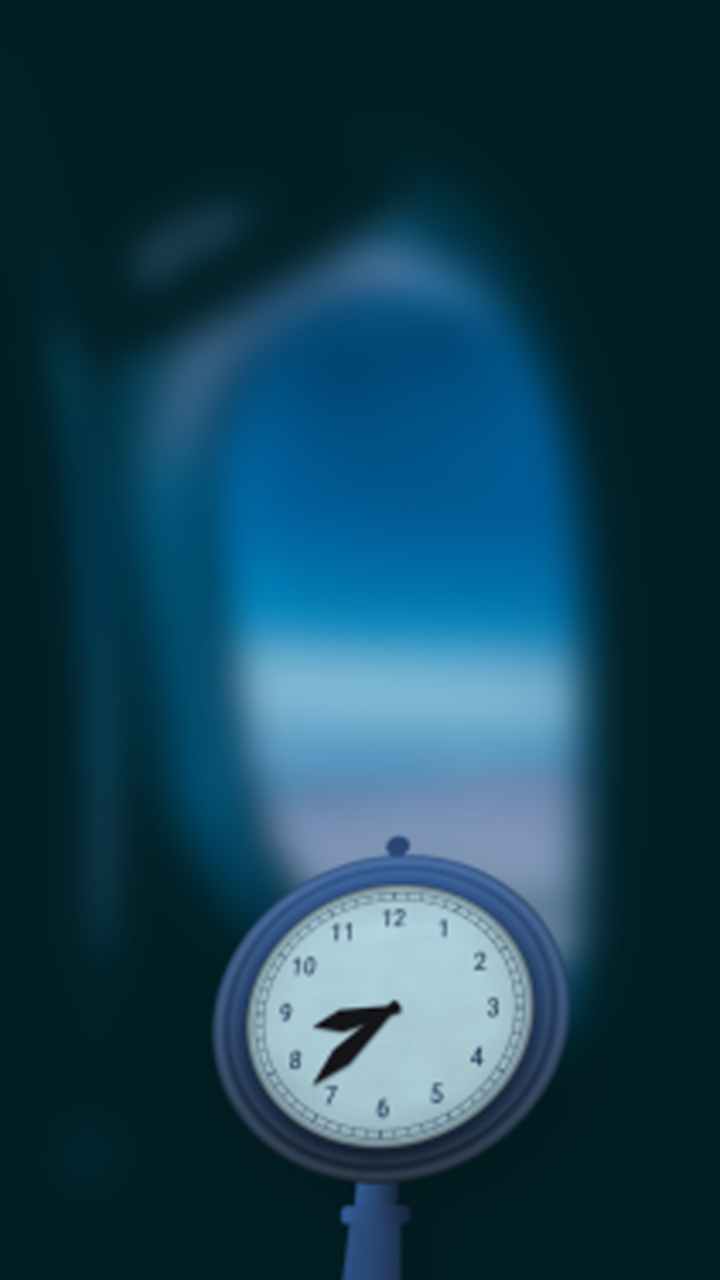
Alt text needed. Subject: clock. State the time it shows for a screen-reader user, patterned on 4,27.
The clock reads 8,37
